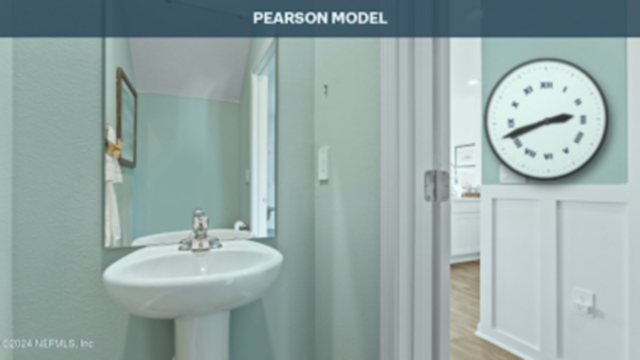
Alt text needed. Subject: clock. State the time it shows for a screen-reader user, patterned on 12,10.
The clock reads 2,42
